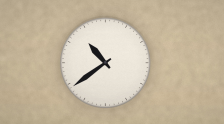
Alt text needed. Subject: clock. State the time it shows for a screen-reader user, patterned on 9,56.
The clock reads 10,39
